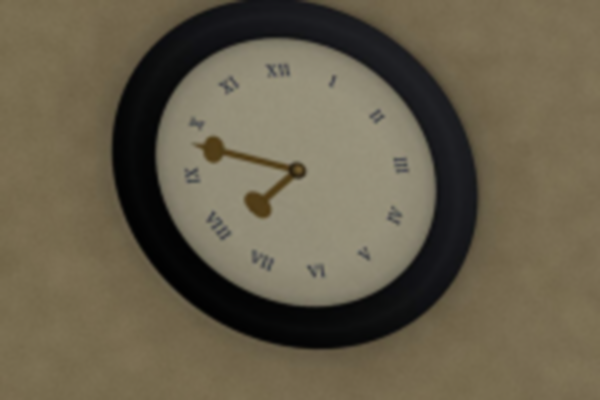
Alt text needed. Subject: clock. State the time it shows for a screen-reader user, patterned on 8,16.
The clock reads 7,48
